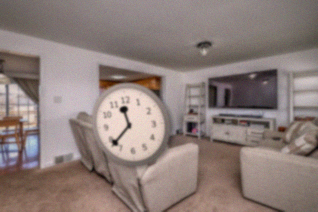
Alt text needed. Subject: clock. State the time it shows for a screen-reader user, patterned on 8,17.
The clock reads 11,38
